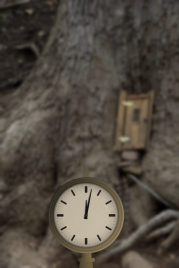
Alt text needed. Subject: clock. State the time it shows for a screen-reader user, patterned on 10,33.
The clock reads 12,02
